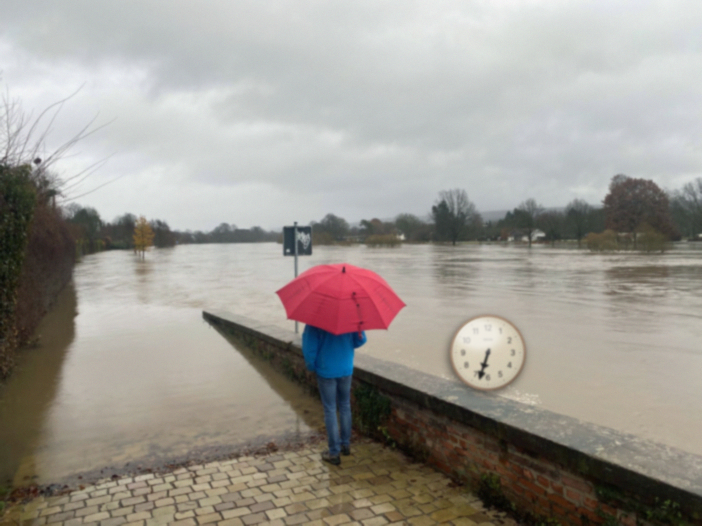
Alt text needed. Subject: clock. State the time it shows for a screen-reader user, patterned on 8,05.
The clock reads 6,33
